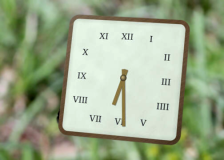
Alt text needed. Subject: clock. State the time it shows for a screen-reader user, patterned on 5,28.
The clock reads 6,29
